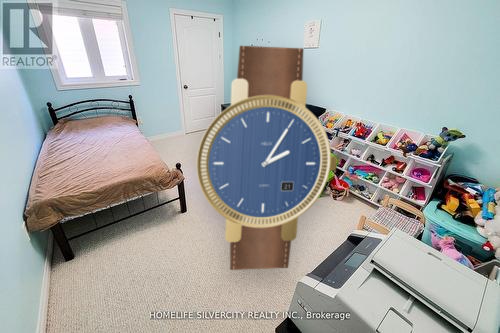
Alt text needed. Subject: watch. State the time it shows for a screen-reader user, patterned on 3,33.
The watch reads 2,05
